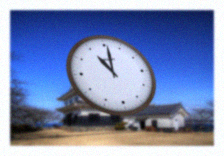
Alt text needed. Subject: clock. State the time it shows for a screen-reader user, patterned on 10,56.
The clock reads 11,01
